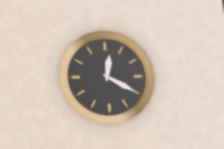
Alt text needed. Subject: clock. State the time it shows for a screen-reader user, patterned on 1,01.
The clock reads 12,20
